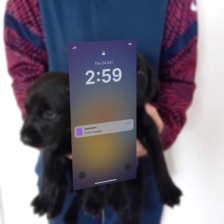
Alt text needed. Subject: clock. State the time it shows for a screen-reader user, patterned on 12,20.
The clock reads 2,59
